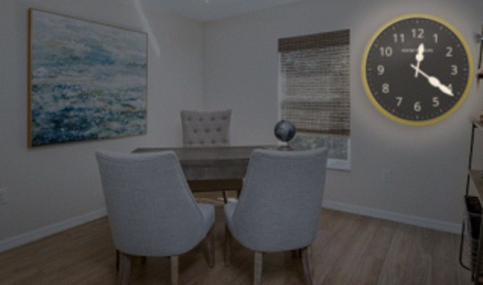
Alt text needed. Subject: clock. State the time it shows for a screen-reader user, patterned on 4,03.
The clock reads 12,21
